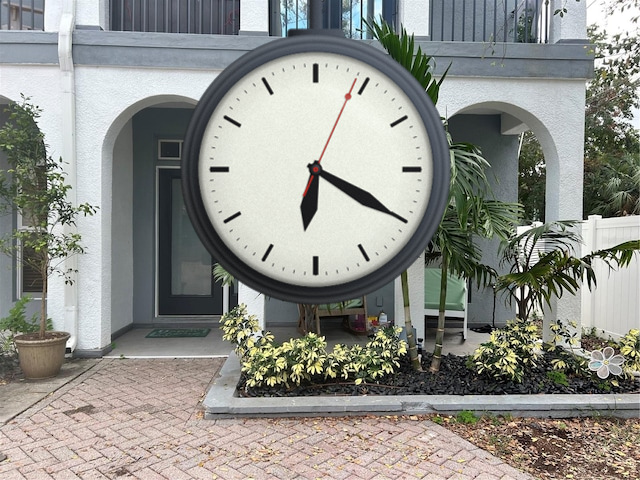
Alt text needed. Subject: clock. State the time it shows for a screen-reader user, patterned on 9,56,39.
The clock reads 6,20,04
